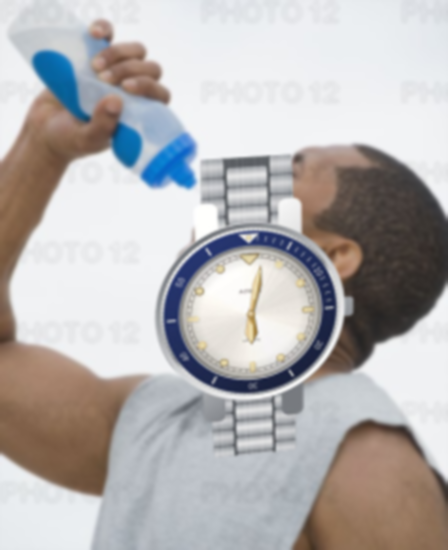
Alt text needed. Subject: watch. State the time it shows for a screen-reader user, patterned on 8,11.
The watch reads 6,02
